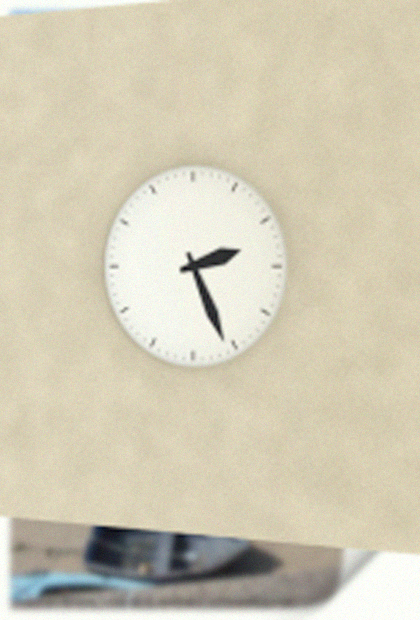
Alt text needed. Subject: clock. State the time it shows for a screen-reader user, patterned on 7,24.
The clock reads 2,26
